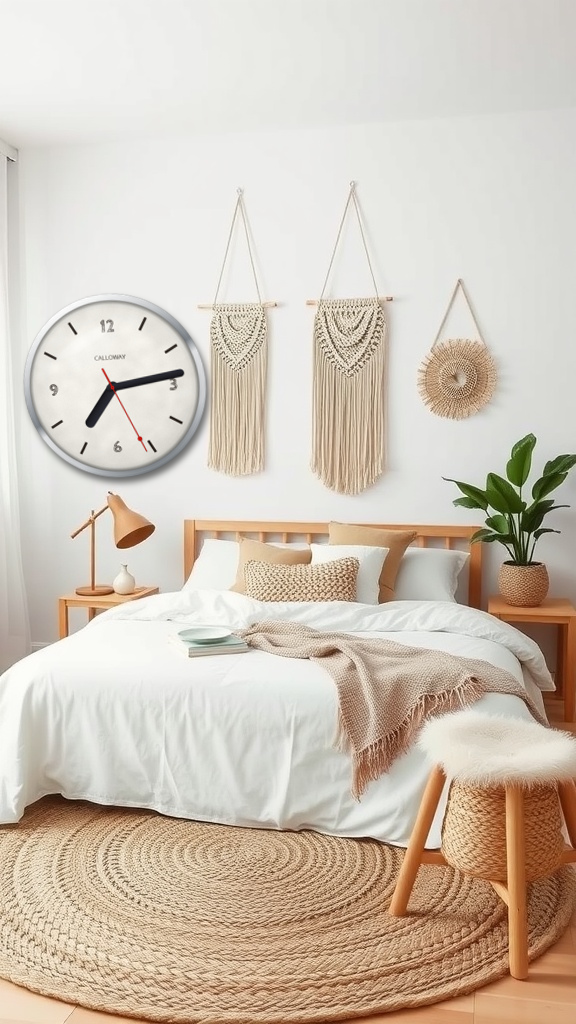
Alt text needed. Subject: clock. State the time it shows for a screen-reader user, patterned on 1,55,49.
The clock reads 7,13,26
